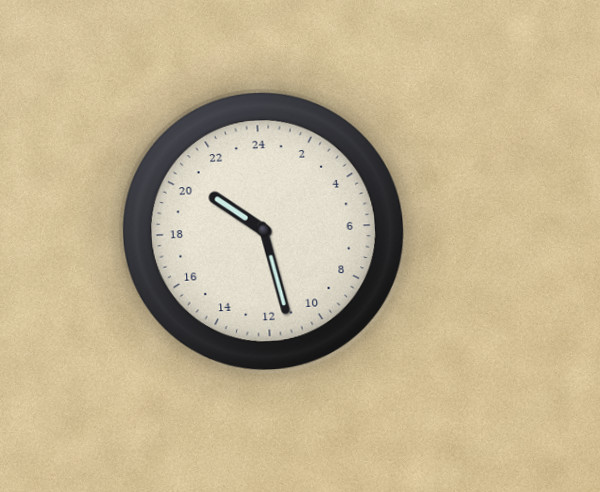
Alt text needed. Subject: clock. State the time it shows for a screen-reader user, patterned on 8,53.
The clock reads 20,28
